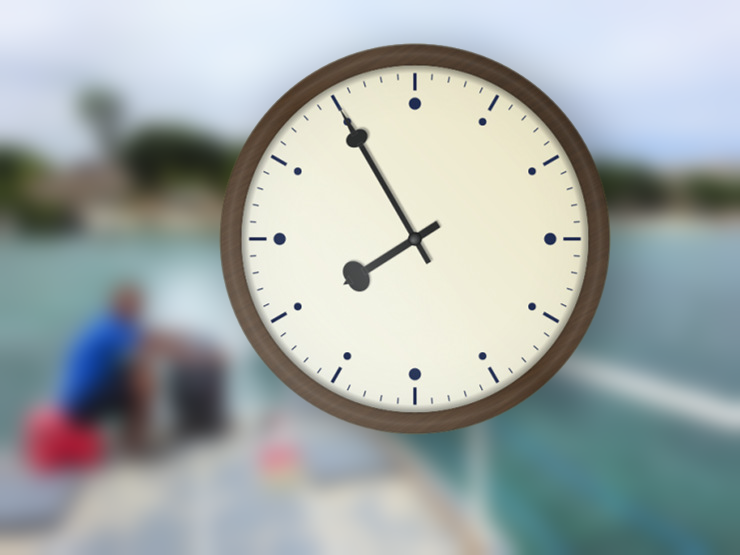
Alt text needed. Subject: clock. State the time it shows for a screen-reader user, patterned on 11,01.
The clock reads 7,55
